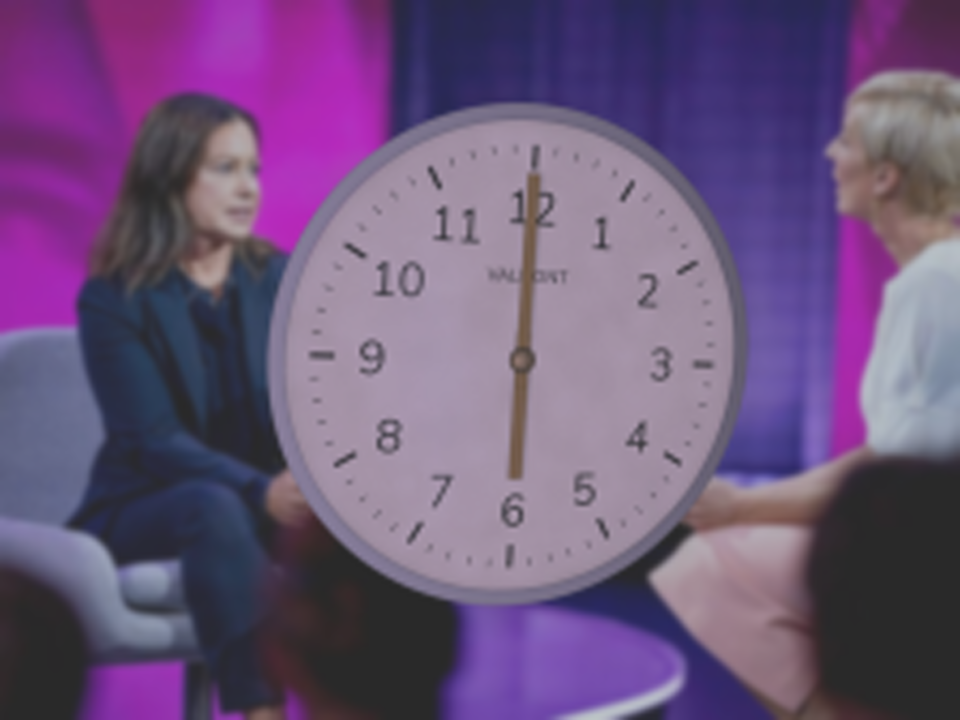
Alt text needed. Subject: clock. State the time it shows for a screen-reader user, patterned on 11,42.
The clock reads 6,00
